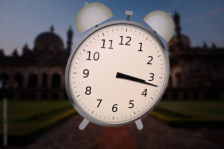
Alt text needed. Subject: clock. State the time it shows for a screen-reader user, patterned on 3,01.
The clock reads 3,17
